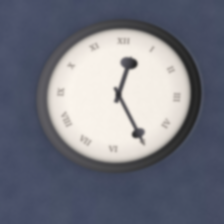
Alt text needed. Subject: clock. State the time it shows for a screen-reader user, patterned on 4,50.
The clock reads 12,25
